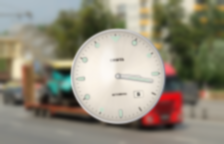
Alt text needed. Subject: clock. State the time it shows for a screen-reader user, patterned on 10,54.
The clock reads 3,17
